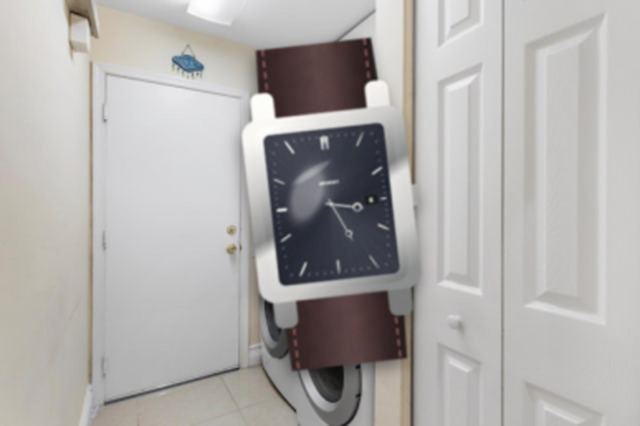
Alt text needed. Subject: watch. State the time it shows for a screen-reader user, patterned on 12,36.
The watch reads 3,26
